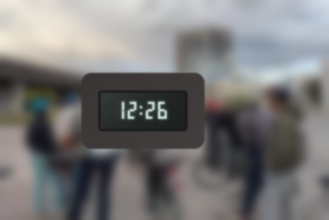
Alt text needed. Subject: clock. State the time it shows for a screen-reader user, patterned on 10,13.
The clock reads 12,26
